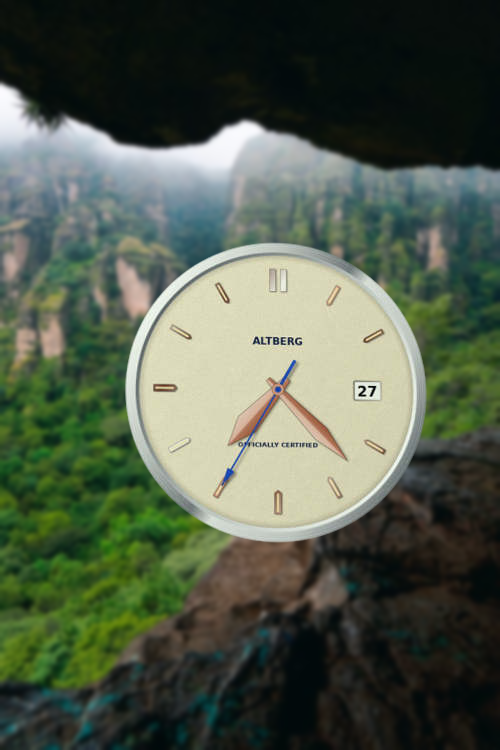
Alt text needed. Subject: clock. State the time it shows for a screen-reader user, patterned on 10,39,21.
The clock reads 7,22,35
